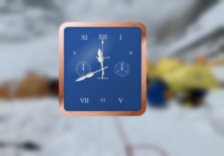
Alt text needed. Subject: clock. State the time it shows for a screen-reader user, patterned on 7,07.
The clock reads 11,41
